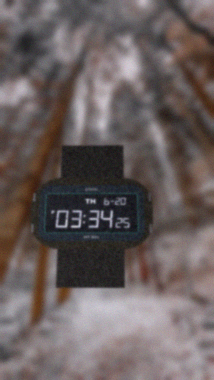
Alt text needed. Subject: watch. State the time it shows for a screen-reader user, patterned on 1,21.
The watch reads 3,34
